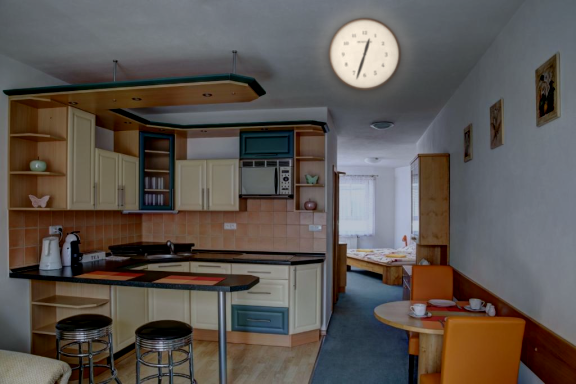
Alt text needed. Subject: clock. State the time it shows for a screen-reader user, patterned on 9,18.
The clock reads 12,33
